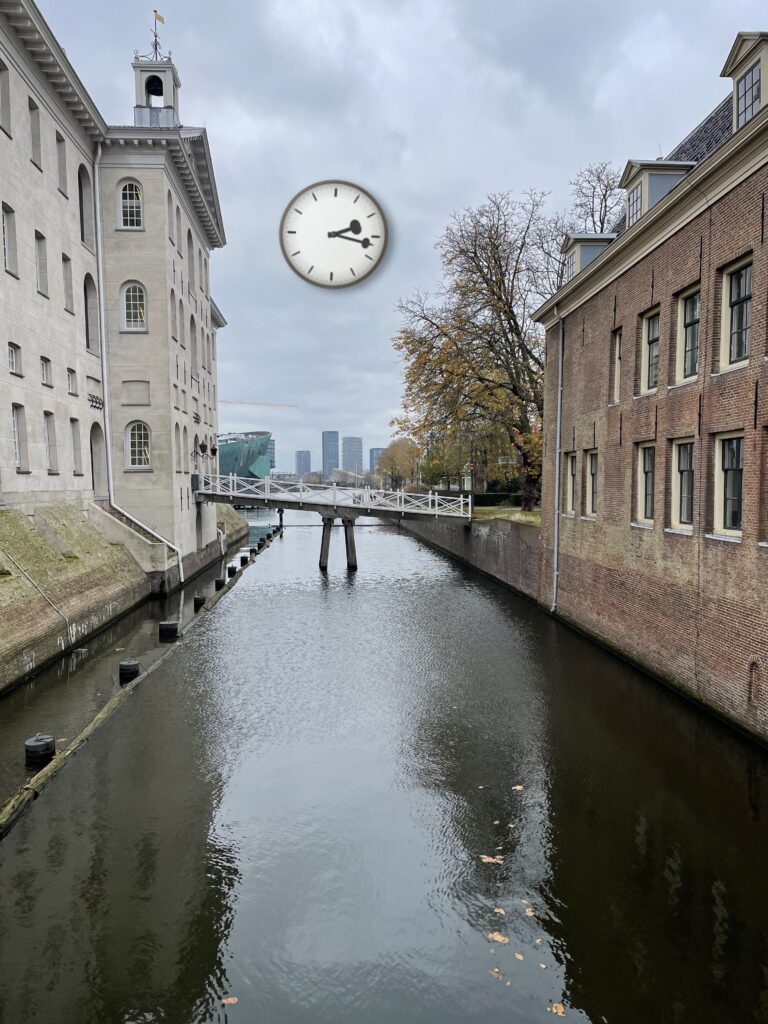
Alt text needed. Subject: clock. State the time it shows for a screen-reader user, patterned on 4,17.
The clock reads 2,17
